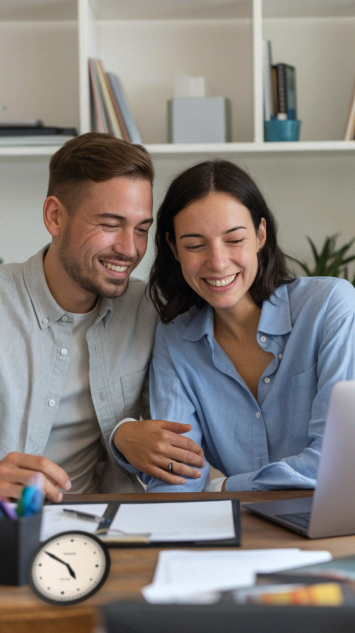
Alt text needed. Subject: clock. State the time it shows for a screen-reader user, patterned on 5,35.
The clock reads 4,50
